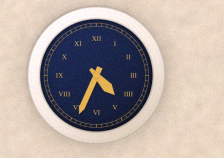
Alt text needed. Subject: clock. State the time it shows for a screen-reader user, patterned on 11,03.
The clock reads 4,34
